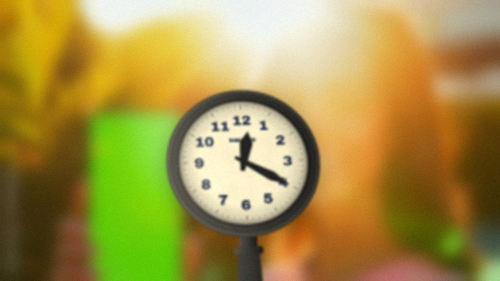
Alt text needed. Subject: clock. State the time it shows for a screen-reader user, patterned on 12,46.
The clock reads 12,20
